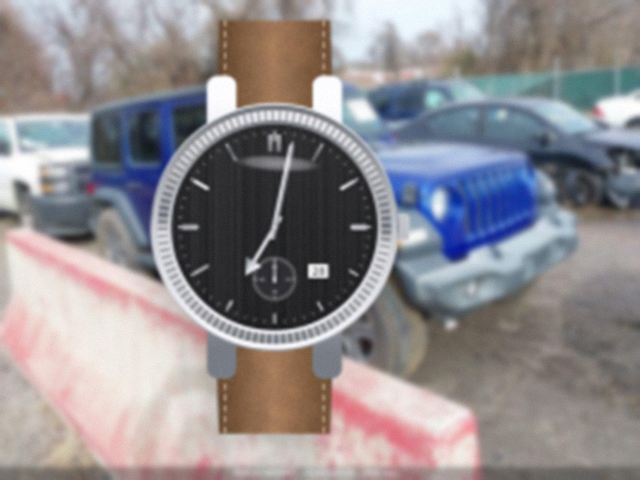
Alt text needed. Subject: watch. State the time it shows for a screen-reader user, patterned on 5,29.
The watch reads 7,02
